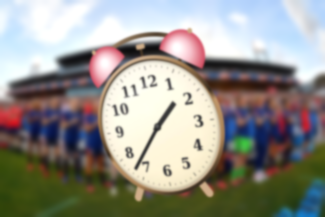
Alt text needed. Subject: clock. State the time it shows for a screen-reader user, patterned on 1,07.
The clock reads 1,37
